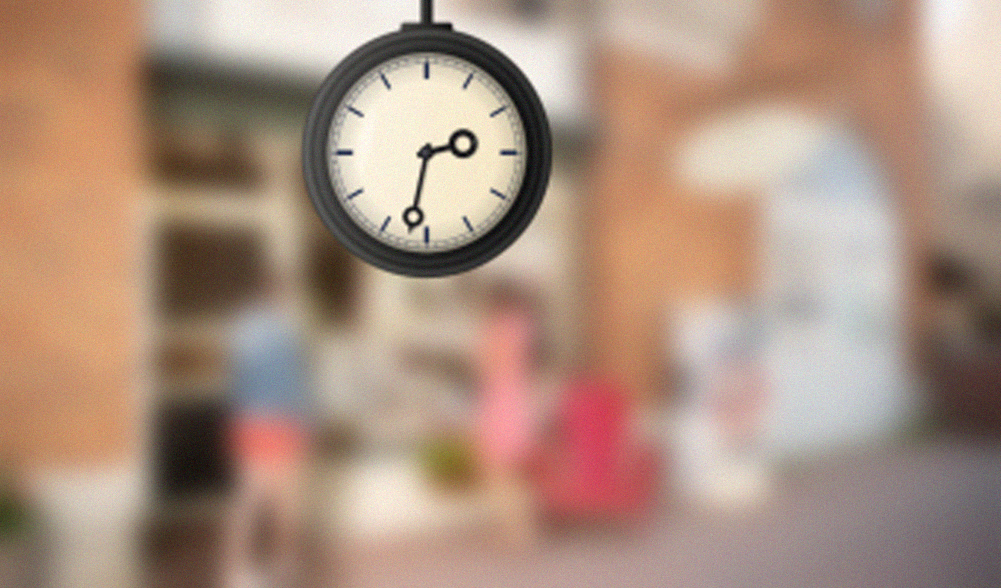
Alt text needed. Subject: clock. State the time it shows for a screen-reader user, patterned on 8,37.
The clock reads 2,32
